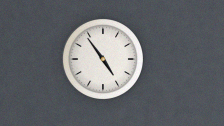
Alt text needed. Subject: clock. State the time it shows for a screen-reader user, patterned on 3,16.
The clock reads 4,54
